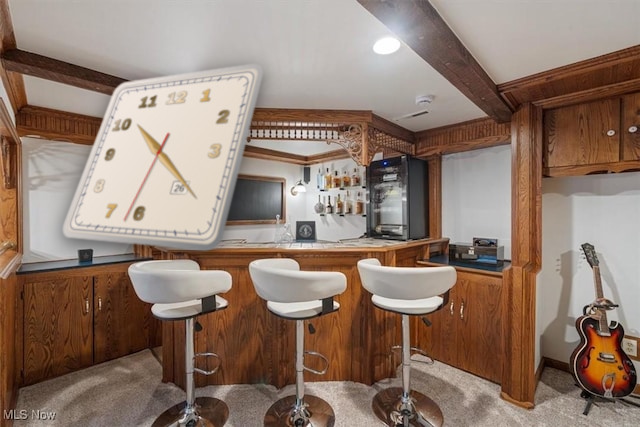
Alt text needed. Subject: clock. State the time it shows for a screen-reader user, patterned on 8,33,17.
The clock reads 10,21,32
